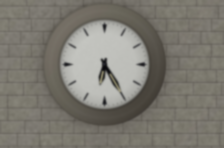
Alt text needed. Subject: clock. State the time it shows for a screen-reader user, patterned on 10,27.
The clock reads 6,25
